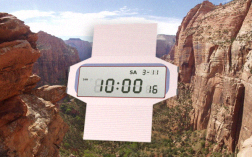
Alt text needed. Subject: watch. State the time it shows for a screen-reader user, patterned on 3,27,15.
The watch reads 10,00,16
